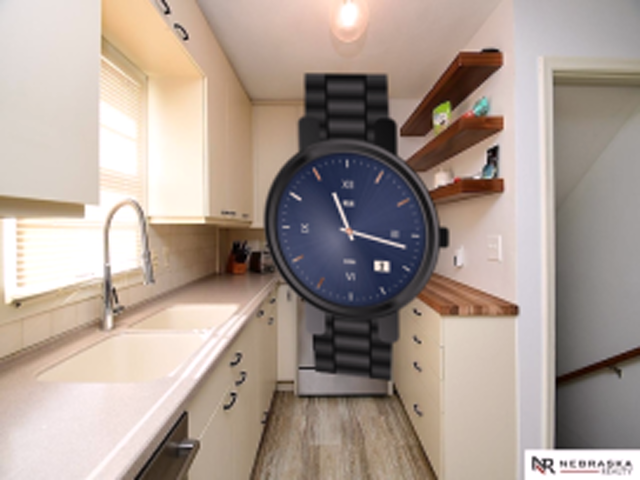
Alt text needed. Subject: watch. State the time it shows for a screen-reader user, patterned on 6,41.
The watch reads 11,17
